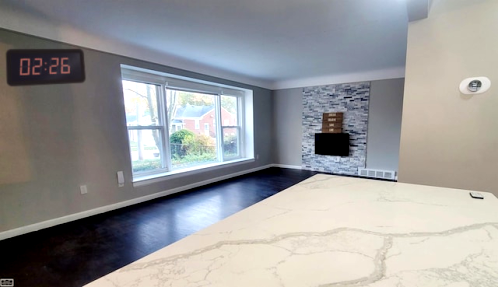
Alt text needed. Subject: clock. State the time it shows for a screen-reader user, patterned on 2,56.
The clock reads 2,26
